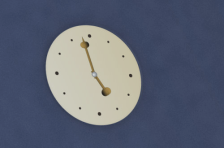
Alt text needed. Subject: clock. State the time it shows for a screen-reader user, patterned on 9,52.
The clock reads 4,58
